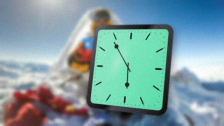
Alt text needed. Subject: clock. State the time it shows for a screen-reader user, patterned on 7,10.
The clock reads 5,54
